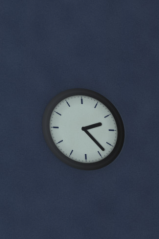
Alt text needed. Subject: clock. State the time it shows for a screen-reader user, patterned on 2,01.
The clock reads 2,23
